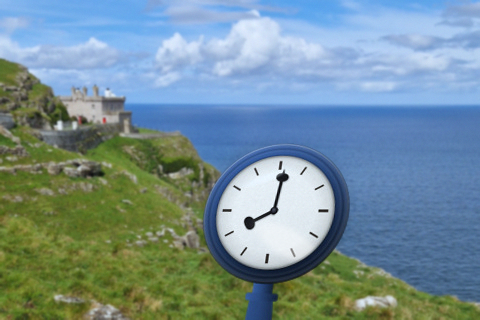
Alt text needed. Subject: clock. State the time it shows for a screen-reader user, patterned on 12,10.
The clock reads 8,01
